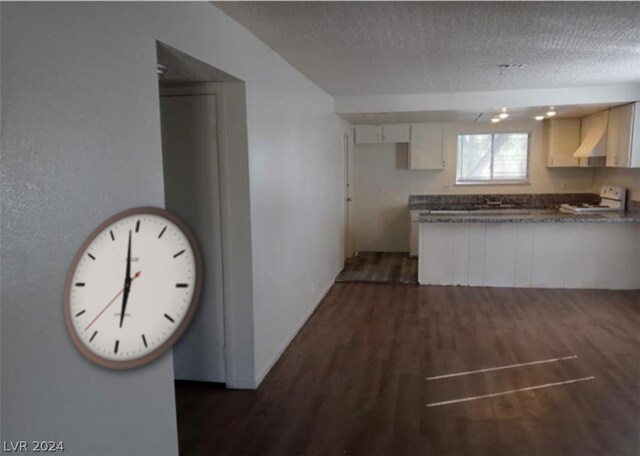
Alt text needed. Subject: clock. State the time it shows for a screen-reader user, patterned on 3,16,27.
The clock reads 5,58,37
